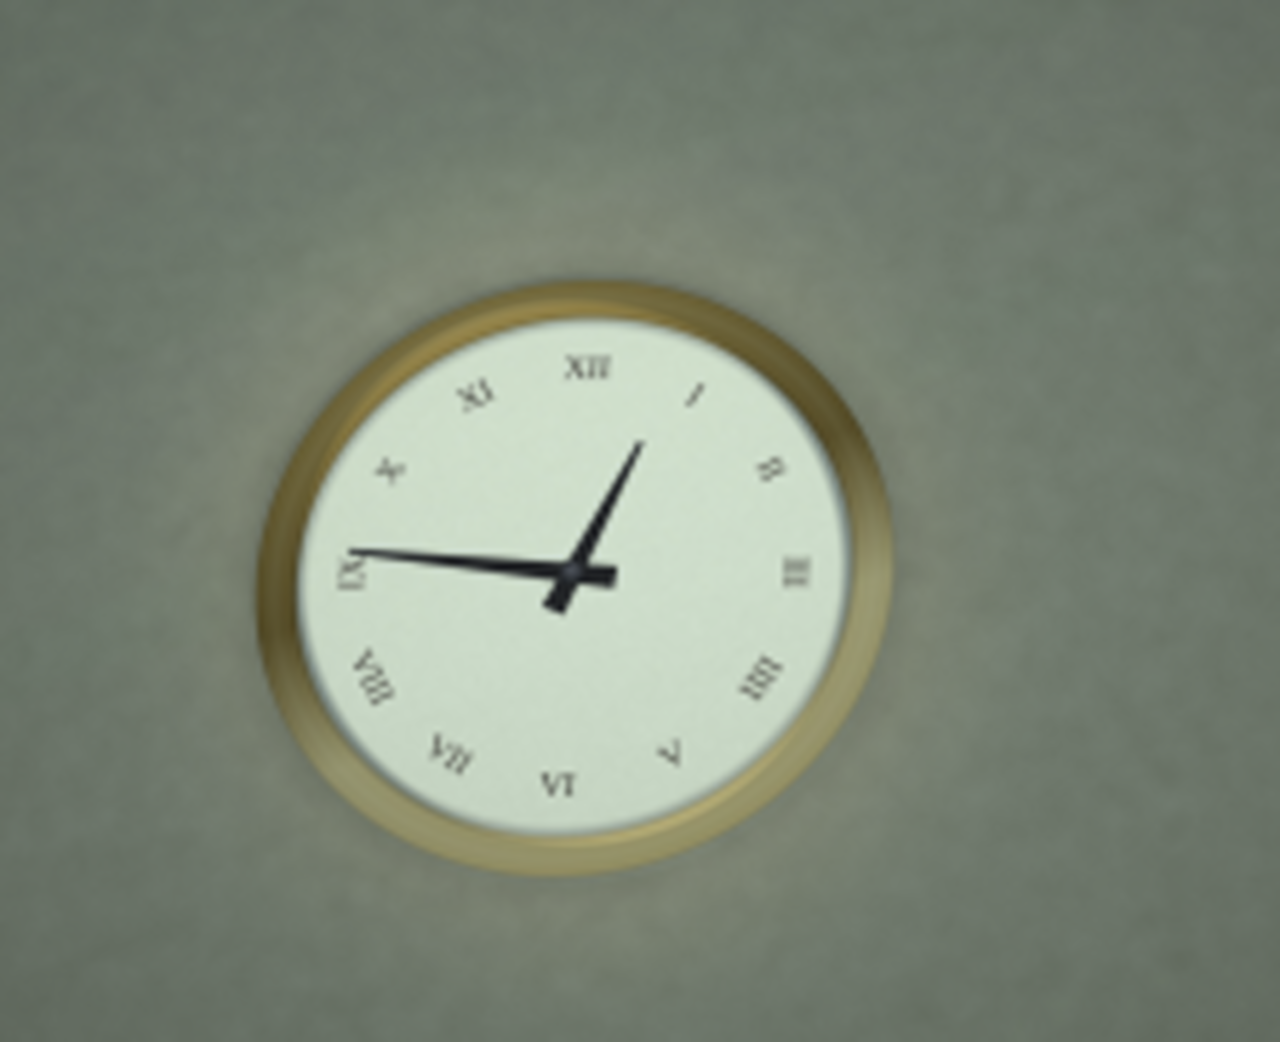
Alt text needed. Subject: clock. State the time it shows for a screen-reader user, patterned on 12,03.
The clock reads 12,46
